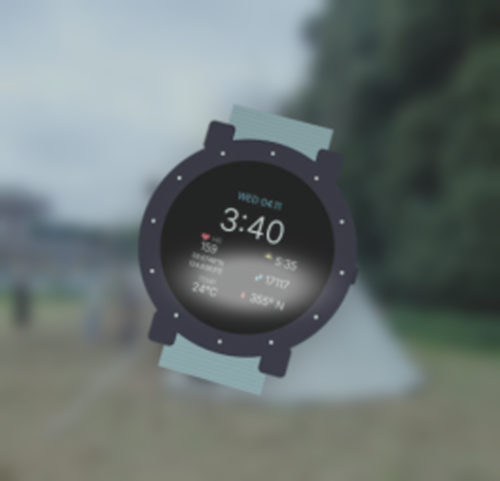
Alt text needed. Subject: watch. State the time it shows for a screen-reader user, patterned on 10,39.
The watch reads 3,40
